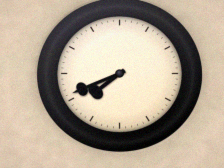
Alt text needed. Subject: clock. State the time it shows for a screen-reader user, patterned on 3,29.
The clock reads 7,41
